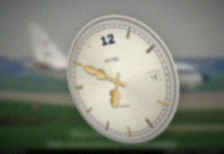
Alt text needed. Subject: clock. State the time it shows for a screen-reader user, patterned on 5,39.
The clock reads 6,50
